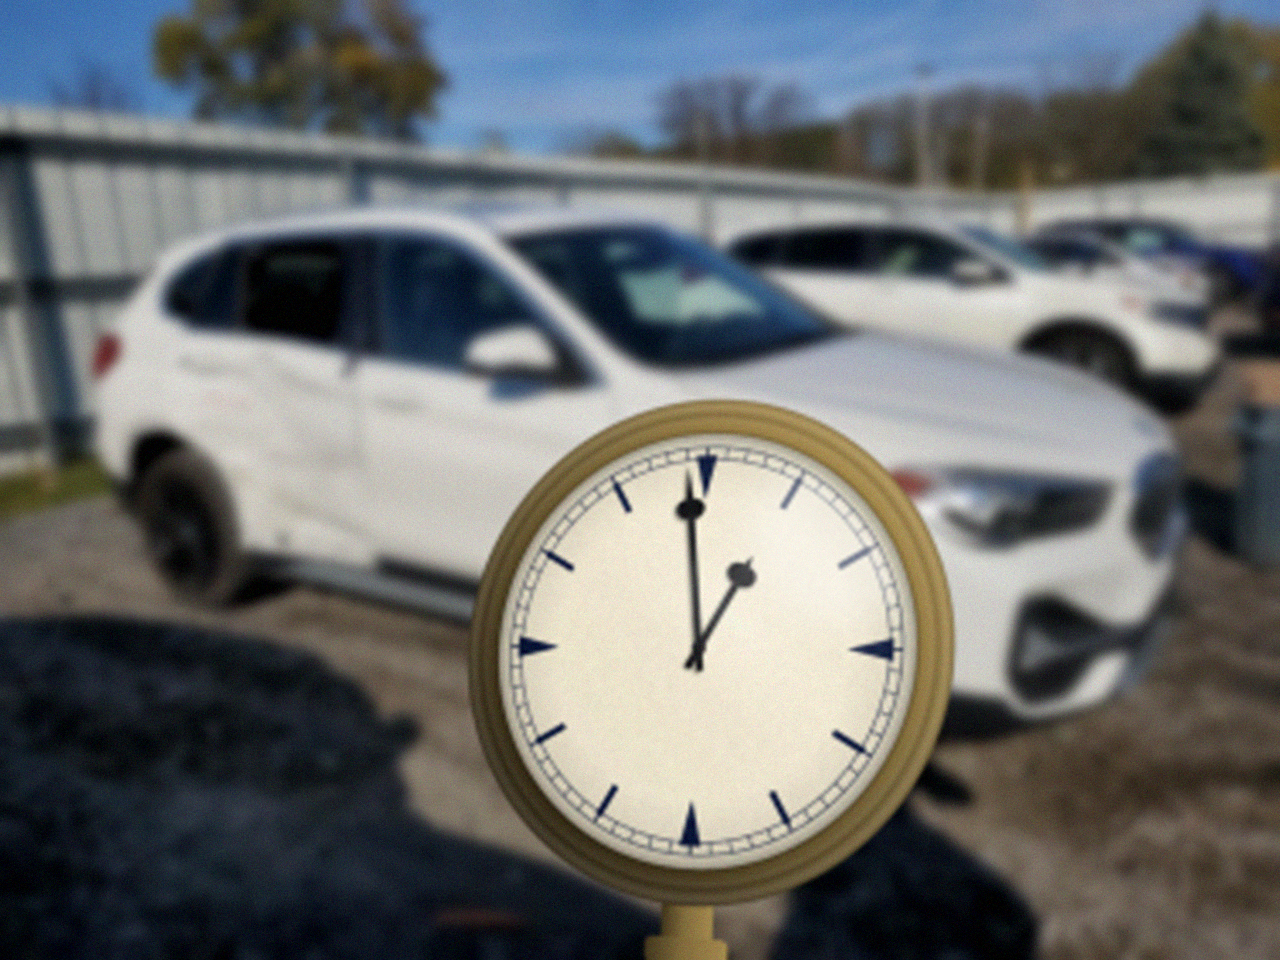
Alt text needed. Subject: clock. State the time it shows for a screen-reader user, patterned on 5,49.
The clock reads 12,59
